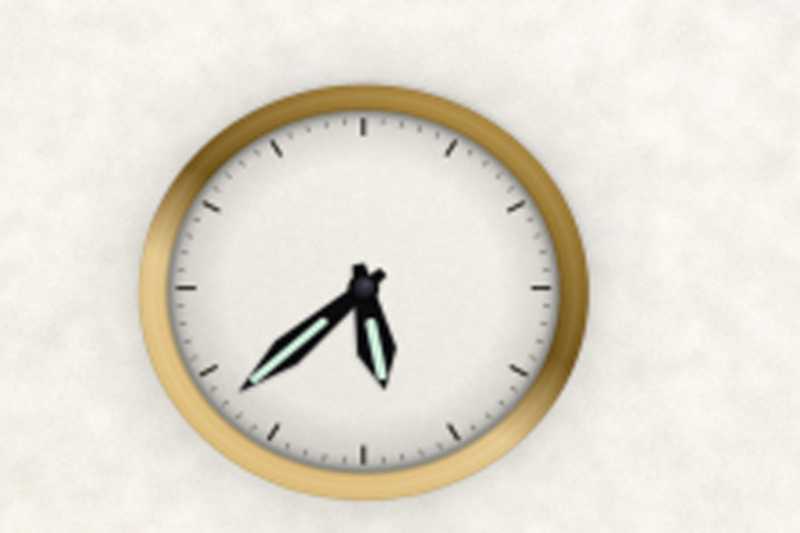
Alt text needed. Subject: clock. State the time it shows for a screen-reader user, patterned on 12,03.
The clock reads 5,38
